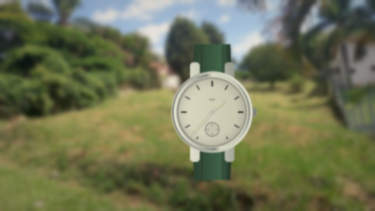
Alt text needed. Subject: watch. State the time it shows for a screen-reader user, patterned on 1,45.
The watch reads 1,37
